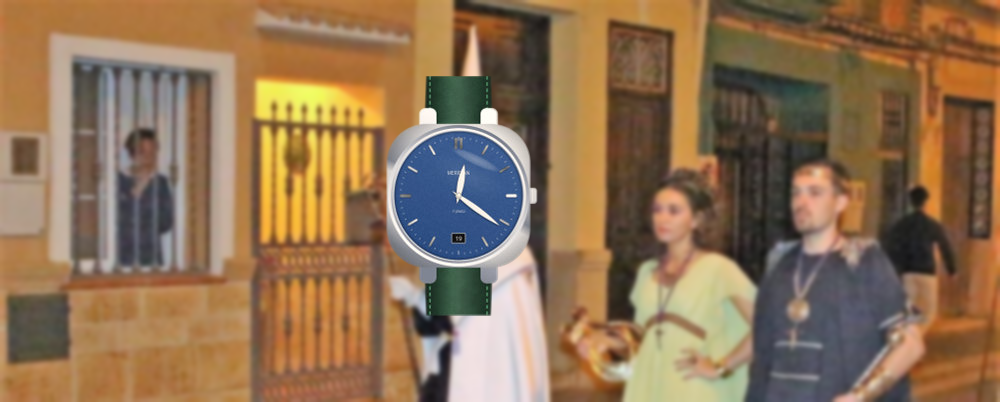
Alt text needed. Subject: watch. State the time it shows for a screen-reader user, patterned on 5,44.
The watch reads 12,21
